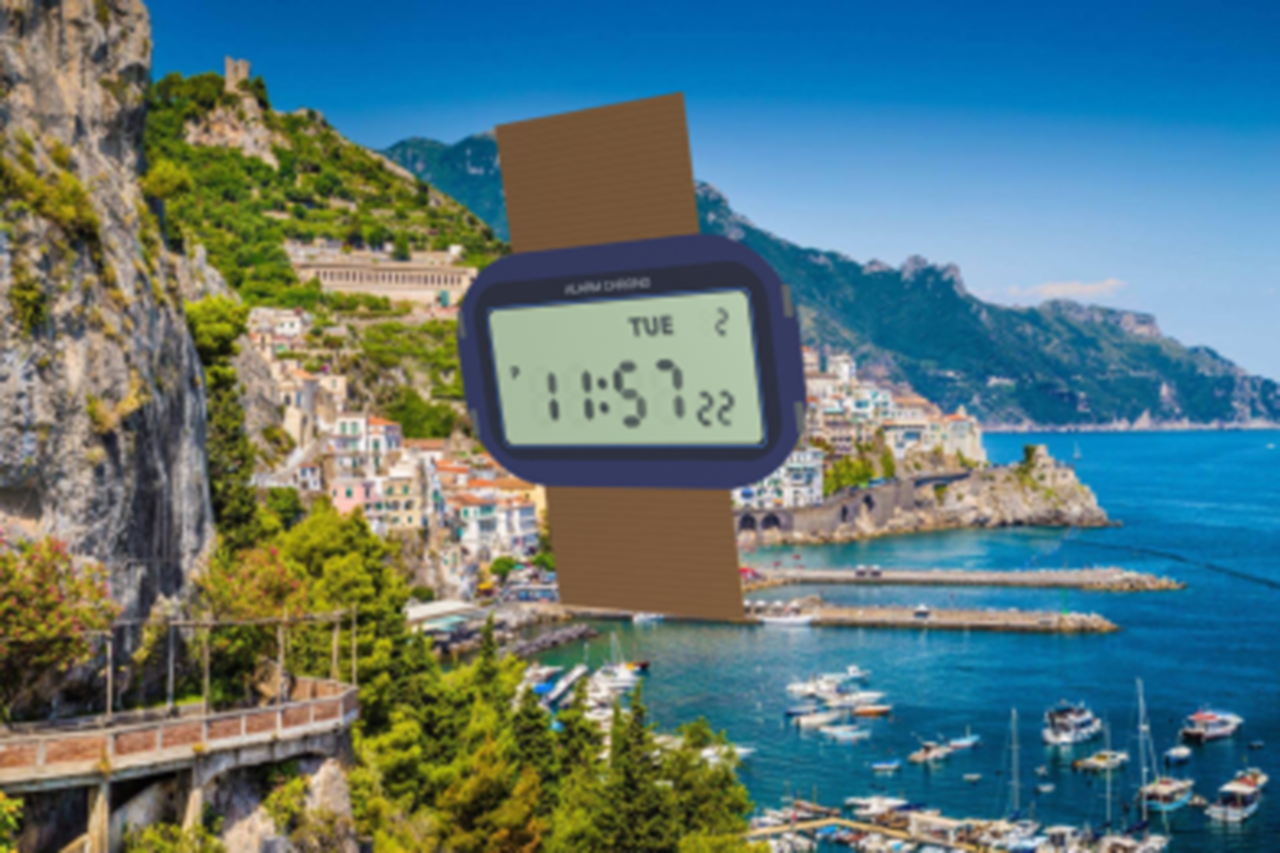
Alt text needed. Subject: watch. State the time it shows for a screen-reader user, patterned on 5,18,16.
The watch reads 11,57,22
